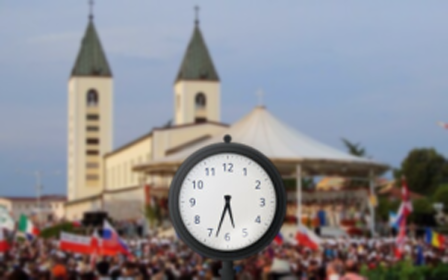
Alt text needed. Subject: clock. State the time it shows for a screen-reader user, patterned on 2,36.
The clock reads 5,33
